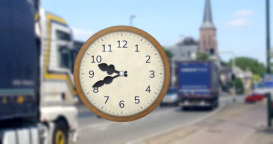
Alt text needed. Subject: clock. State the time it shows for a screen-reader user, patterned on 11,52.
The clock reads 9,41
